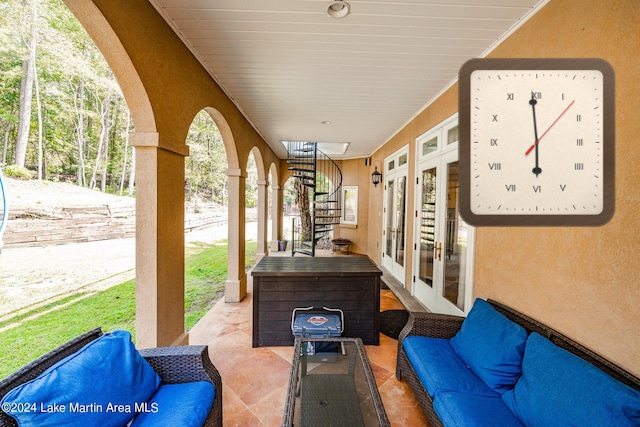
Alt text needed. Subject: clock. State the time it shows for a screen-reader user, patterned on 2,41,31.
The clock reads 5,59,07
